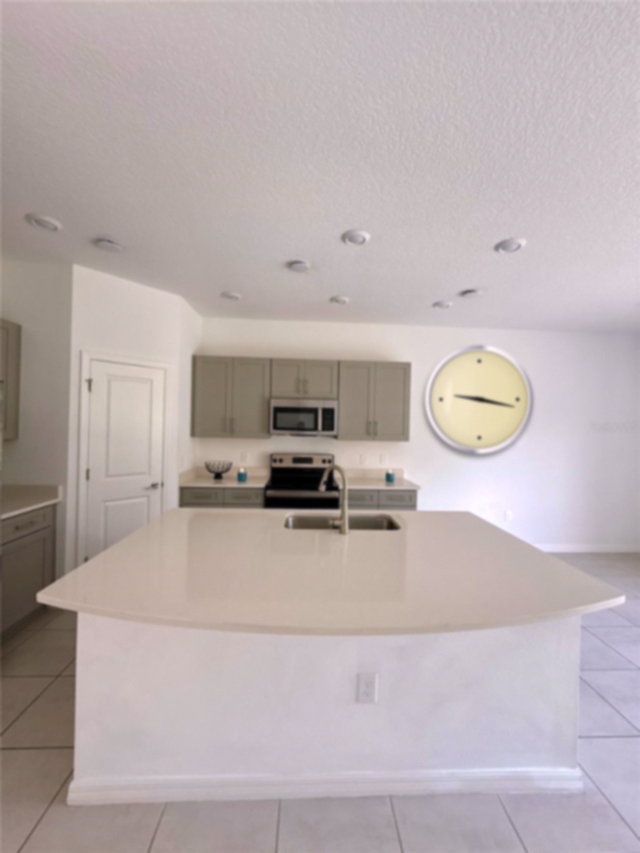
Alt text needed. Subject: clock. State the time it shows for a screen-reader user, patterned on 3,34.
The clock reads 9,17
